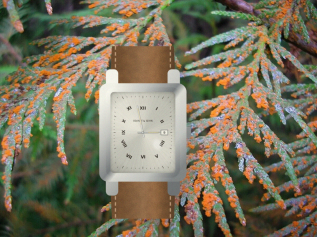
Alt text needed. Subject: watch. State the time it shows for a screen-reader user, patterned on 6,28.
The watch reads 2,58
